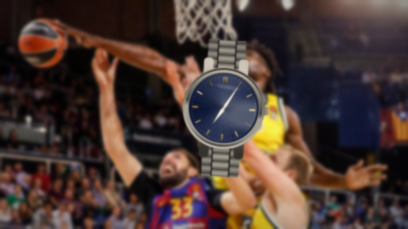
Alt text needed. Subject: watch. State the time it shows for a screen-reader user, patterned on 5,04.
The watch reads 7,05
